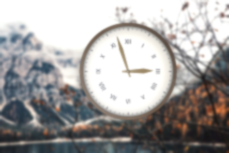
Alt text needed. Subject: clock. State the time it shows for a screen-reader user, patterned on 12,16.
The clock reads 2,57
